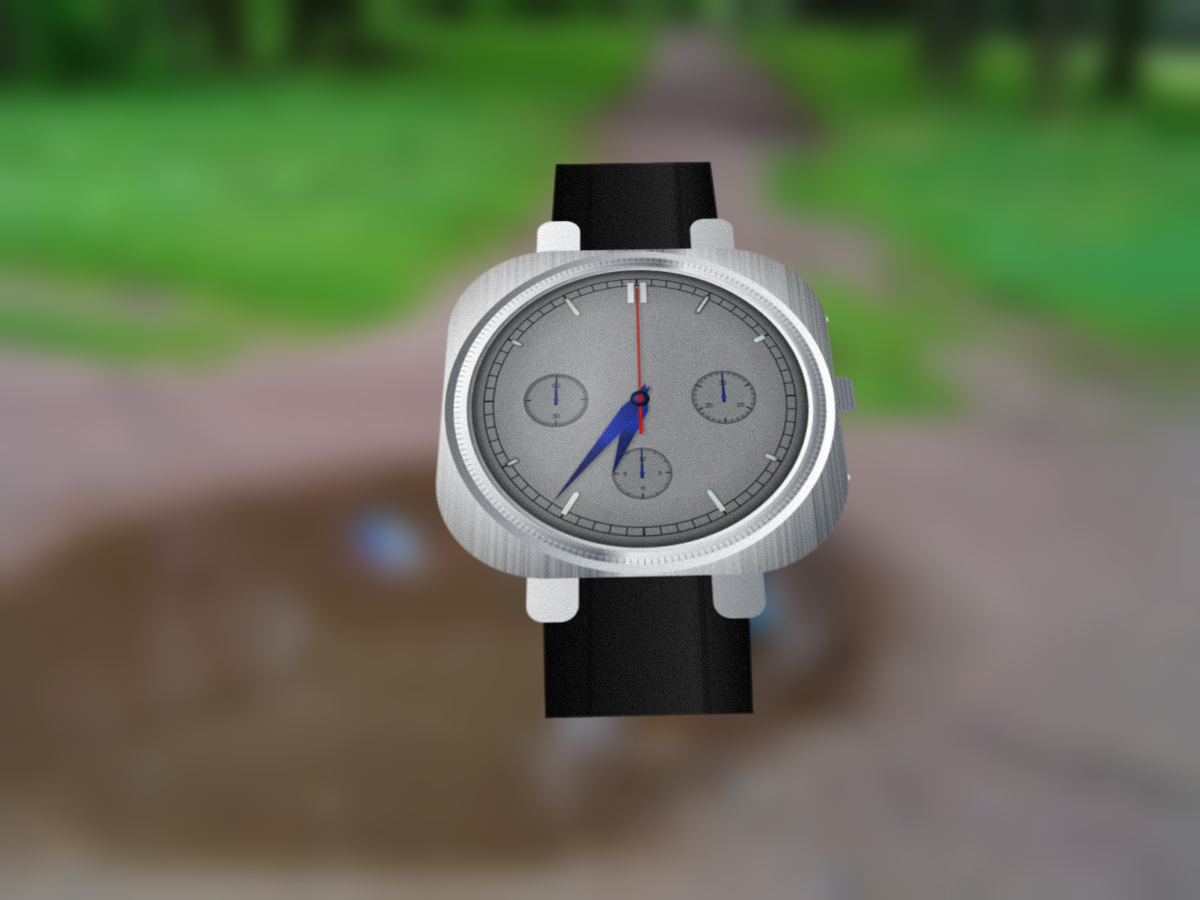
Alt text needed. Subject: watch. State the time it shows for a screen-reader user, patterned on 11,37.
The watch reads 6,36
